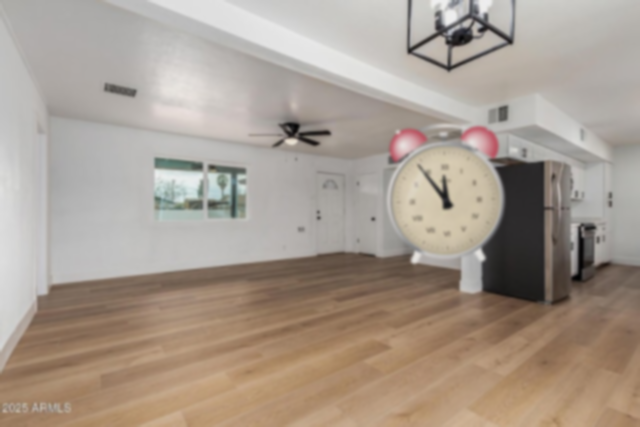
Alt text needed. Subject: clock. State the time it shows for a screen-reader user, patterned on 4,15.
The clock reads 11,54
